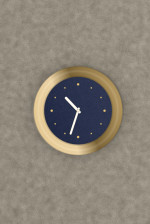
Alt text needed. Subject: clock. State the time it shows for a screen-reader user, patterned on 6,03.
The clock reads 10,33
